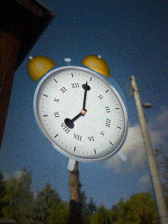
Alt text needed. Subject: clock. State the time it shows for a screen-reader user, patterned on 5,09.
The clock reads 8,04
